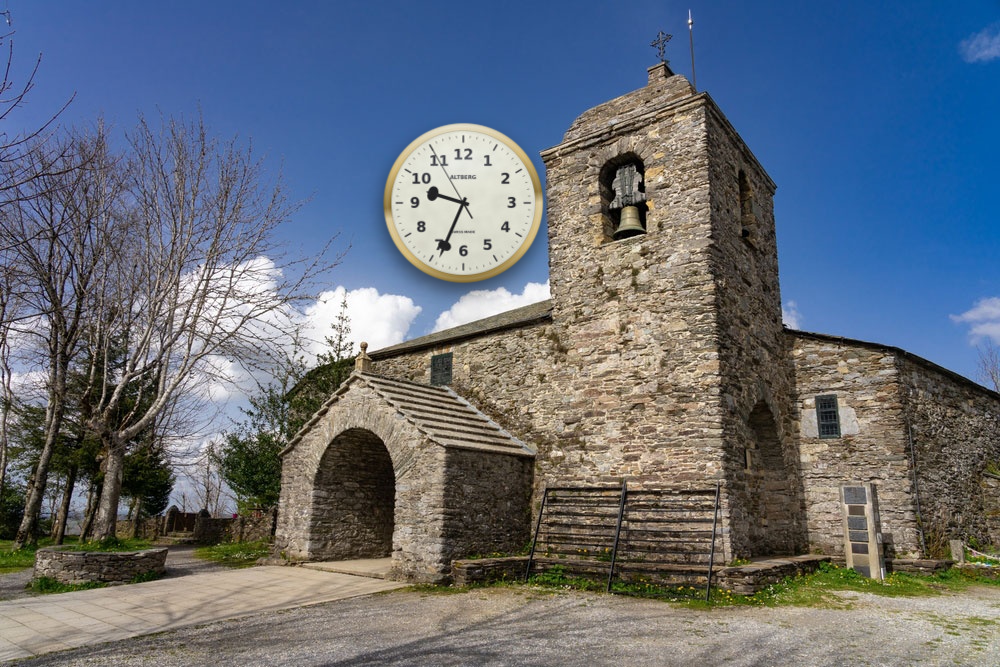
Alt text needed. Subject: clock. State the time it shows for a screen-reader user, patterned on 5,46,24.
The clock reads 9,33,55
